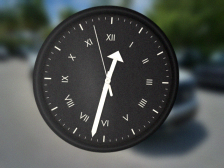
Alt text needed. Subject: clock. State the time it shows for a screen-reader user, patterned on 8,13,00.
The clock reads 12,31,57
